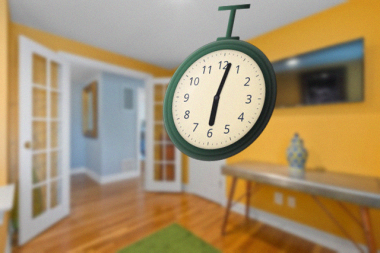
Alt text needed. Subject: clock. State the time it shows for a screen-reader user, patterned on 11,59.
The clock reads 6,02
